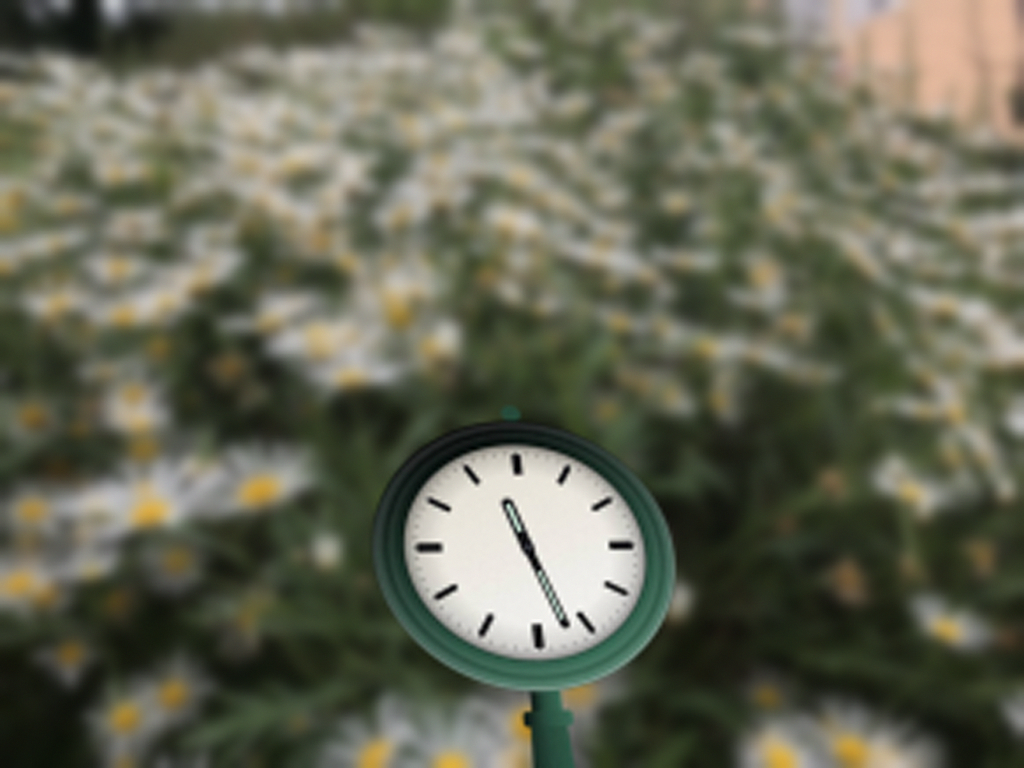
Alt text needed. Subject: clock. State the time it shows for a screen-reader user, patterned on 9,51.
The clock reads 11,27
